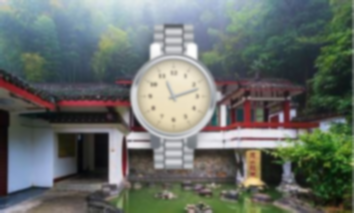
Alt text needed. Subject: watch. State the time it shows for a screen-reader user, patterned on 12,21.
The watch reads 11,12
